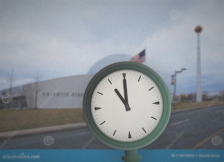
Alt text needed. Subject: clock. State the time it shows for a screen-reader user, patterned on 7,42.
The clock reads 11,00
